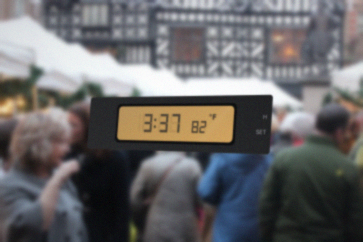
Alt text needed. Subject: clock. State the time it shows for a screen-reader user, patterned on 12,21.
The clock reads 3,37
